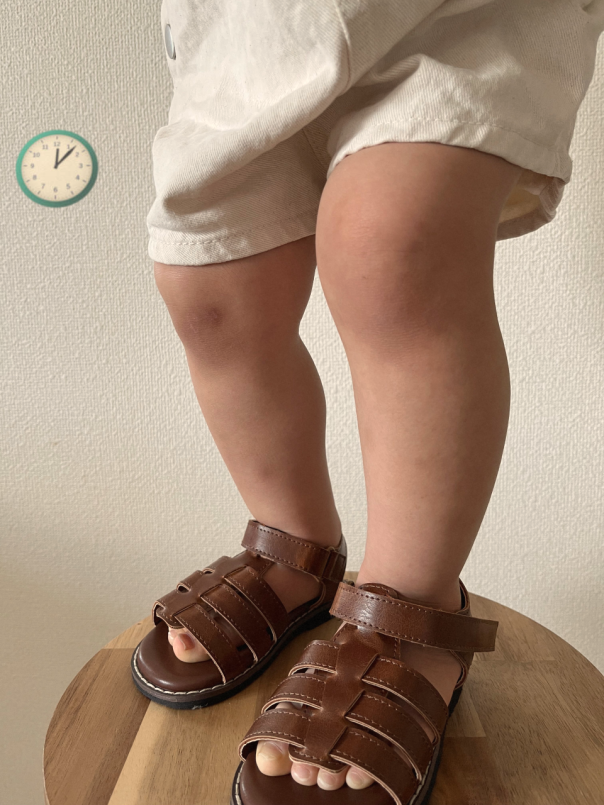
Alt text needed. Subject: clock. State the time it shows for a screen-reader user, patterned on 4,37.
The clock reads 12,07
